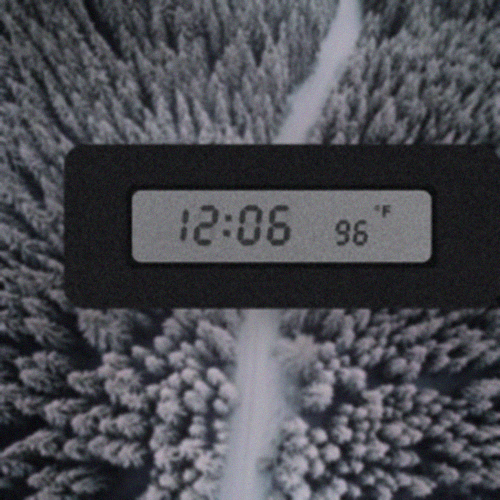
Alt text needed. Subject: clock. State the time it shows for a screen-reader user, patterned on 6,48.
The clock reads 12,06
